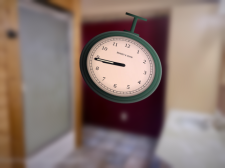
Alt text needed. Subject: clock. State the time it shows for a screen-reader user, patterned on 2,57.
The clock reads 8,44
